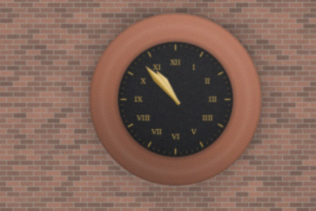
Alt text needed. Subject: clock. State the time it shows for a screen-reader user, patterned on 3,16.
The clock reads 10,53
